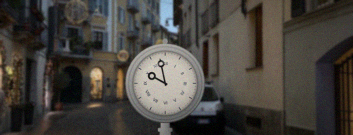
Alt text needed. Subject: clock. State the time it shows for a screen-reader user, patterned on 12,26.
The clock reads 9,58
